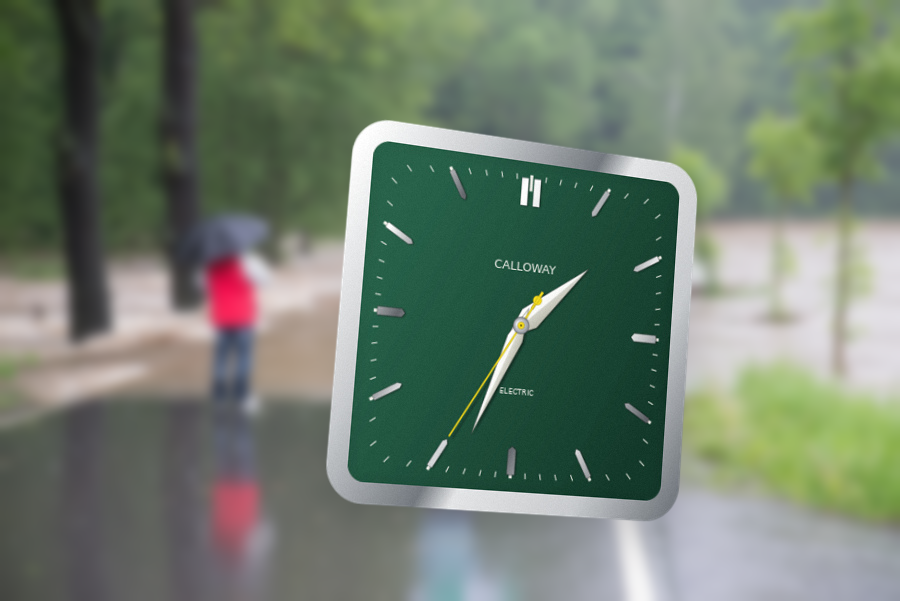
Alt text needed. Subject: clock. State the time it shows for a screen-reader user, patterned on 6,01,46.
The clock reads 1,33,35
